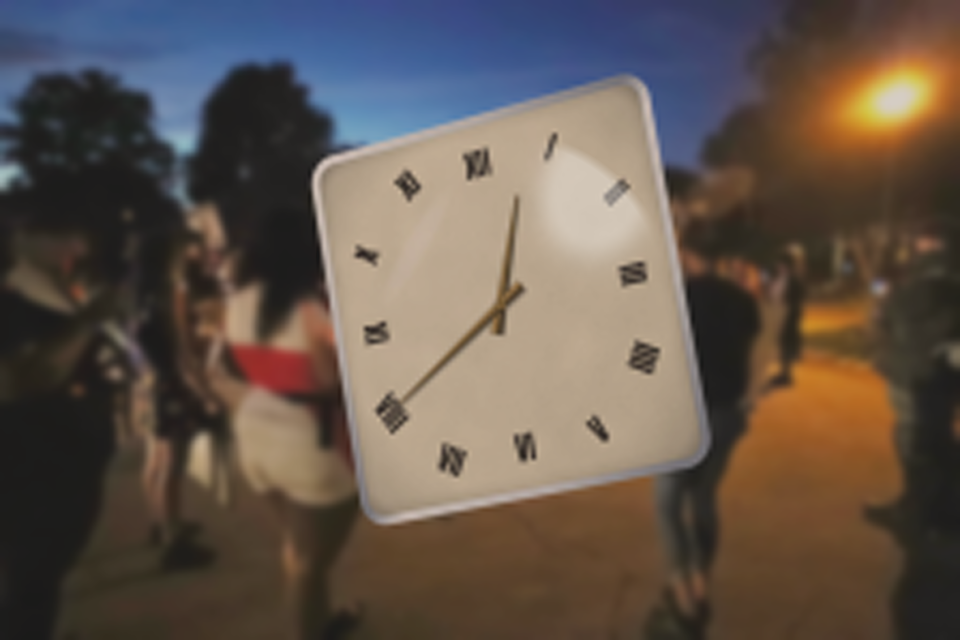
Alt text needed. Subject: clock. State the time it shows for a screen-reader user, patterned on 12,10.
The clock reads 12,40
